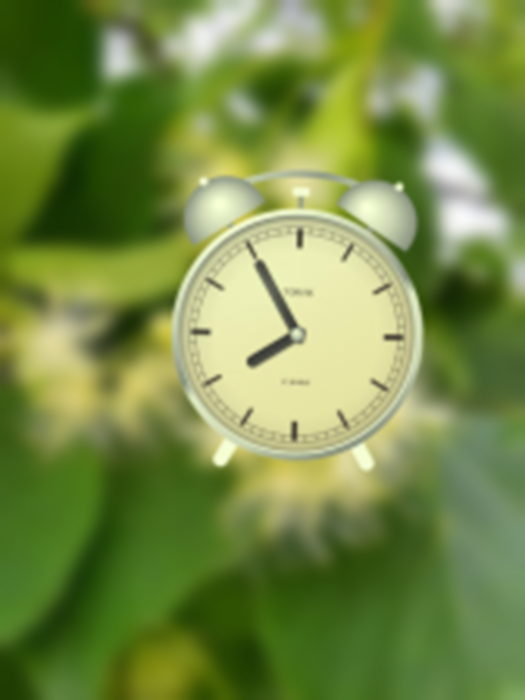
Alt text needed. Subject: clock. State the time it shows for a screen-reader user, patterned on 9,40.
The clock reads 7,55
